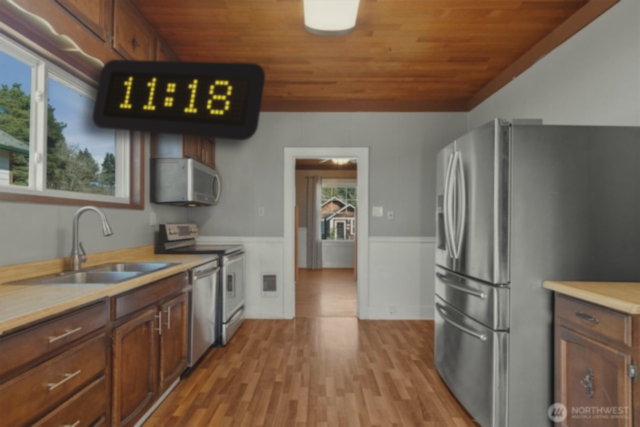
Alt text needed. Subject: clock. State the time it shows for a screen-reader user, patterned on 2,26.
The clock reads 11,18
